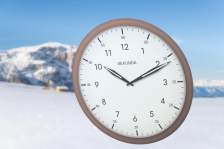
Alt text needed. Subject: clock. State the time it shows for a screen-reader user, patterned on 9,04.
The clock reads 10,11
